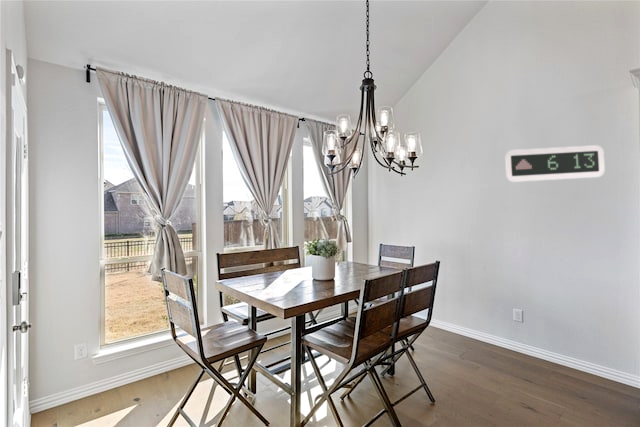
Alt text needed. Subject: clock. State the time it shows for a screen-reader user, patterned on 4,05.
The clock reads 6,13
